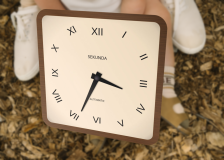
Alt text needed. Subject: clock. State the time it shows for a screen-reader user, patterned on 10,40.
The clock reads 3,34
